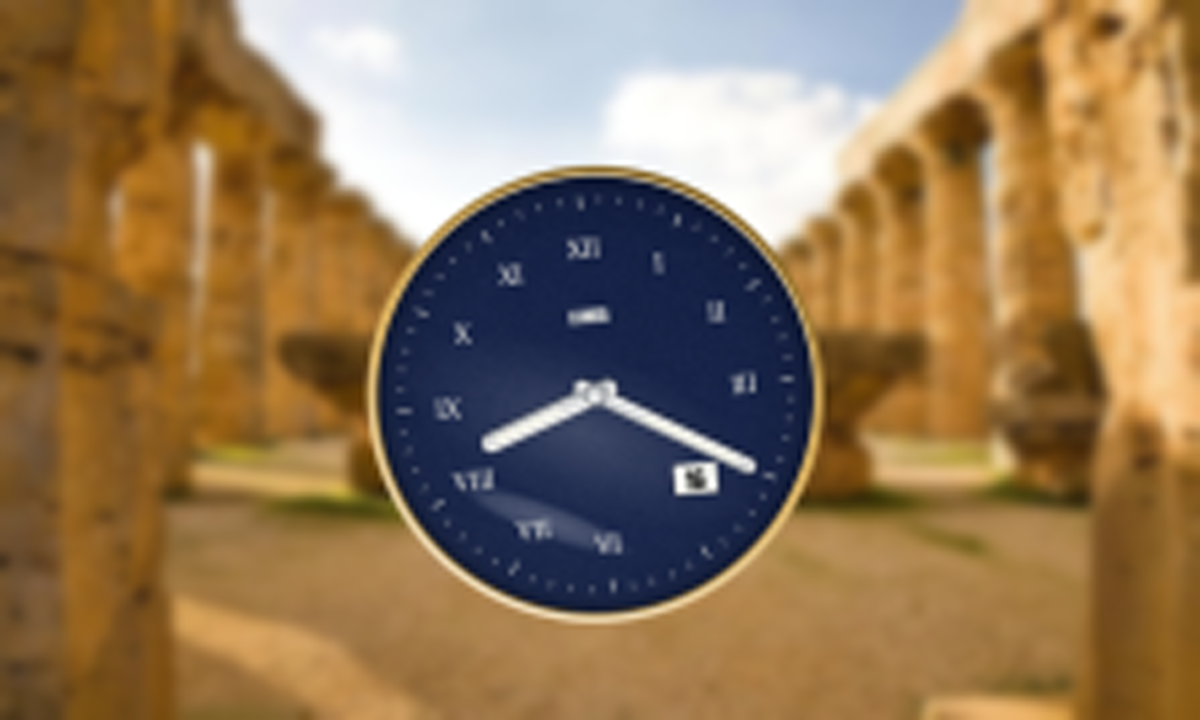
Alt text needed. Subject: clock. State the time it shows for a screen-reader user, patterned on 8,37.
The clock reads 8,20
